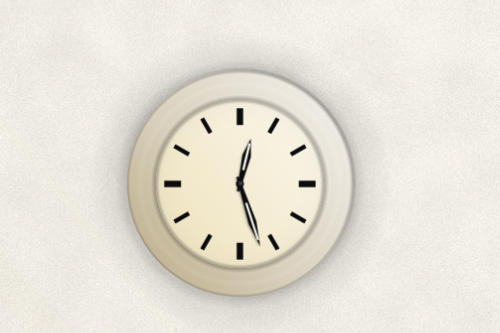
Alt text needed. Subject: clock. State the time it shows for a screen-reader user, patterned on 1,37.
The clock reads 12,27
